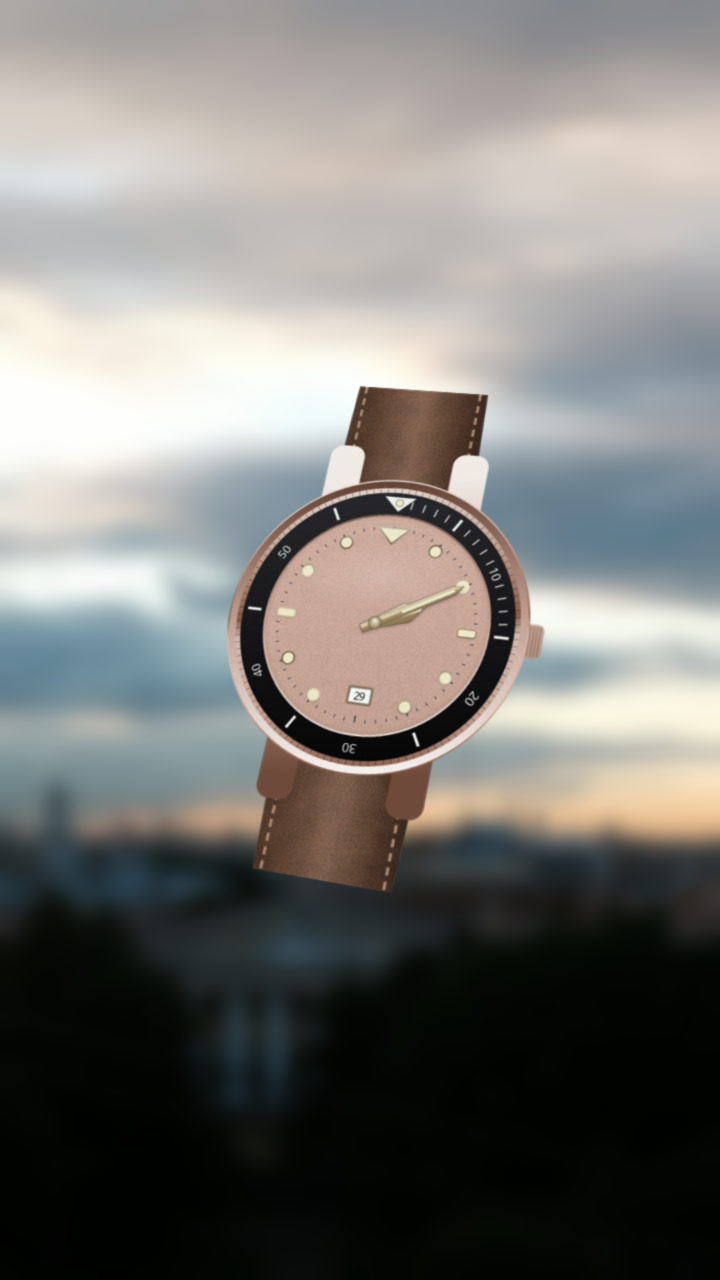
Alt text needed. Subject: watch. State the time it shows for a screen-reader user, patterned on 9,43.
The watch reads 2,10
